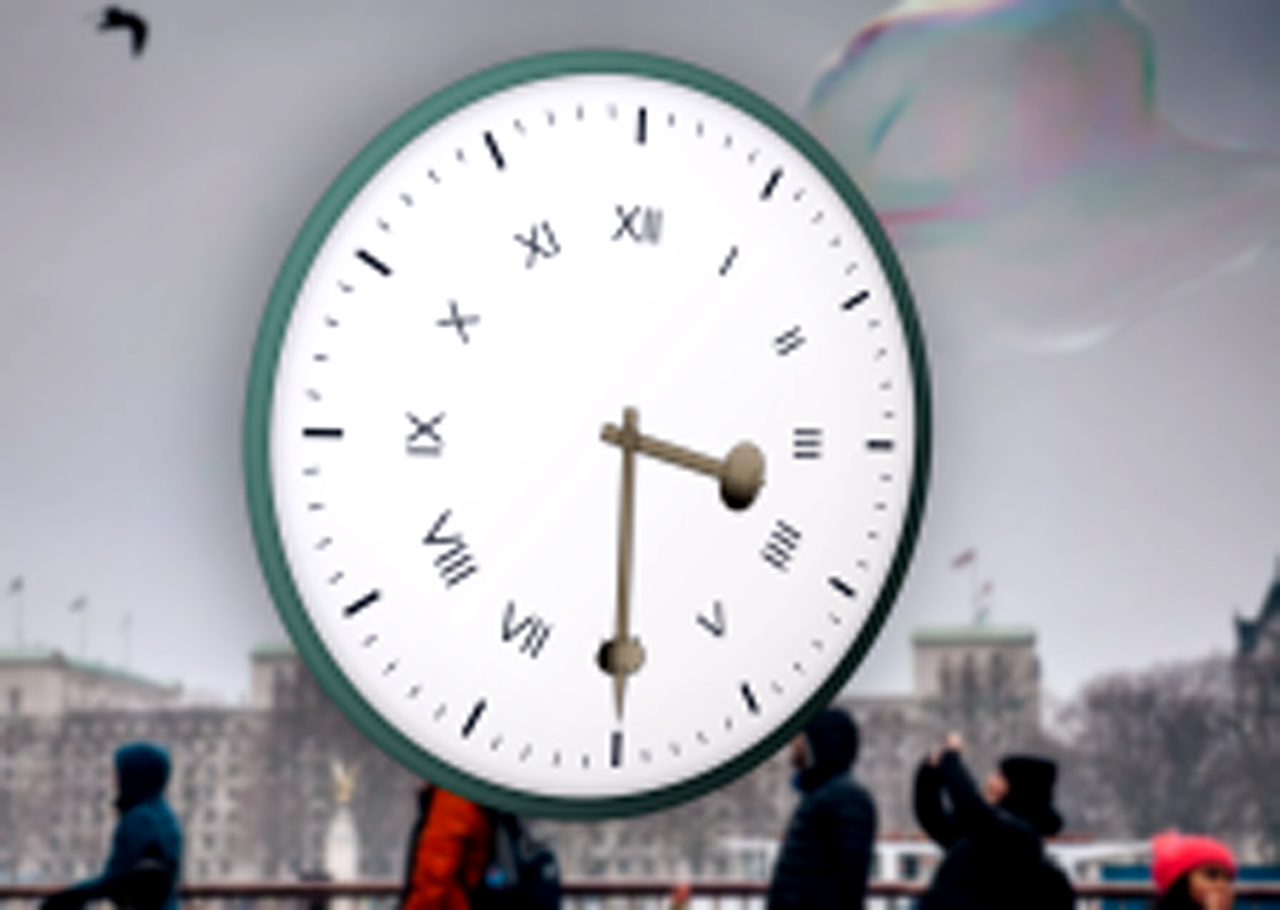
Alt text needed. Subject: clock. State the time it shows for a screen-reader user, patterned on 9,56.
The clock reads 3,30
